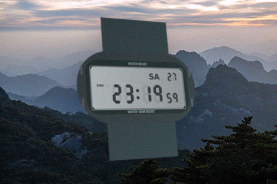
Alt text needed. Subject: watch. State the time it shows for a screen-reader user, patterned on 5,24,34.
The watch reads 23,19,59
